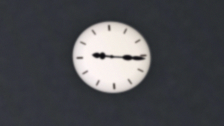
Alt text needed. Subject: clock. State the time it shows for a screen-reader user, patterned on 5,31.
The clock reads 9,16
